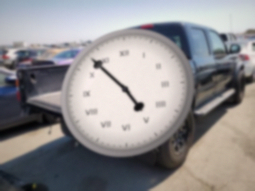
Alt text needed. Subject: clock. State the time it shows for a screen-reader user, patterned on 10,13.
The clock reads 4,53
